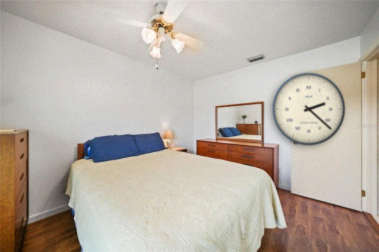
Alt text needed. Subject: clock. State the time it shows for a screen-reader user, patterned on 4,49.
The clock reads 2,22
